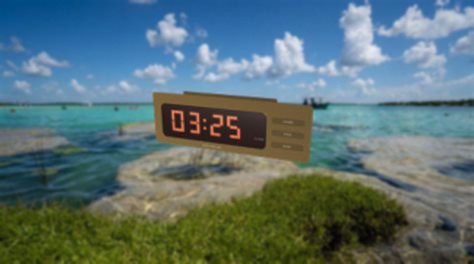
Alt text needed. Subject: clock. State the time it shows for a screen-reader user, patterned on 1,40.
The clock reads 3,25
